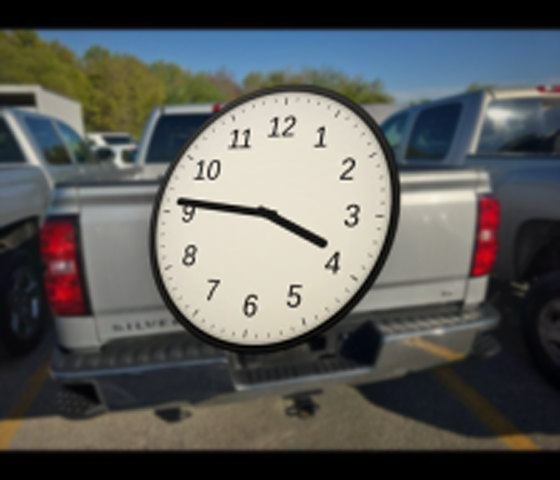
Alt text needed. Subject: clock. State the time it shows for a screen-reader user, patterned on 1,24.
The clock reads 3,46
